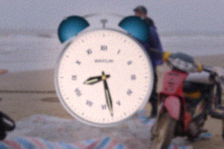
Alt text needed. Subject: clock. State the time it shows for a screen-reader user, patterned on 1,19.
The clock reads 8,28
